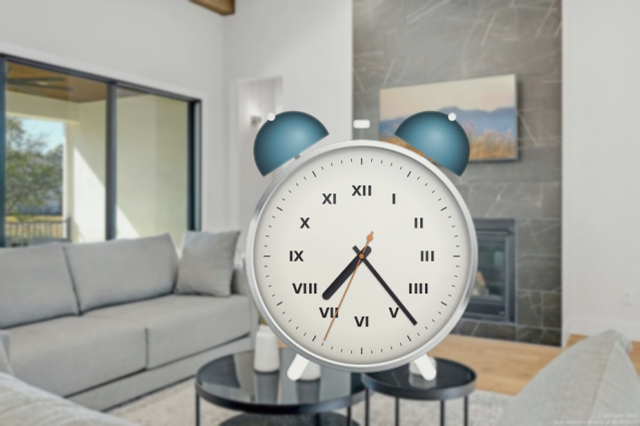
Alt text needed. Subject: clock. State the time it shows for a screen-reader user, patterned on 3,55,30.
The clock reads 7,23,34
